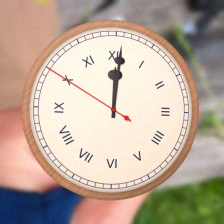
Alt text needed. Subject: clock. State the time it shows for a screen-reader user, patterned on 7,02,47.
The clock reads 12,00,50
